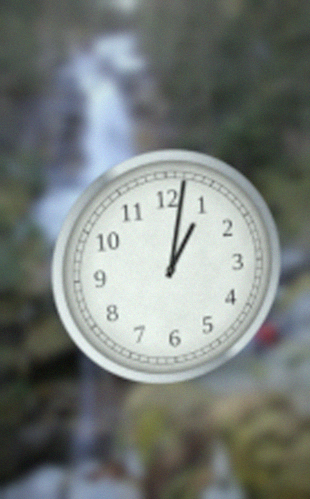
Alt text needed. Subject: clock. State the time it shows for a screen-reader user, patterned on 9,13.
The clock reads 1,02
